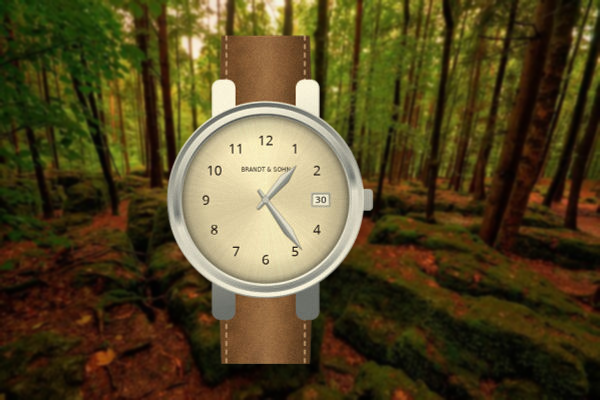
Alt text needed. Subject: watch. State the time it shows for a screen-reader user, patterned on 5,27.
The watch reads 1,24
